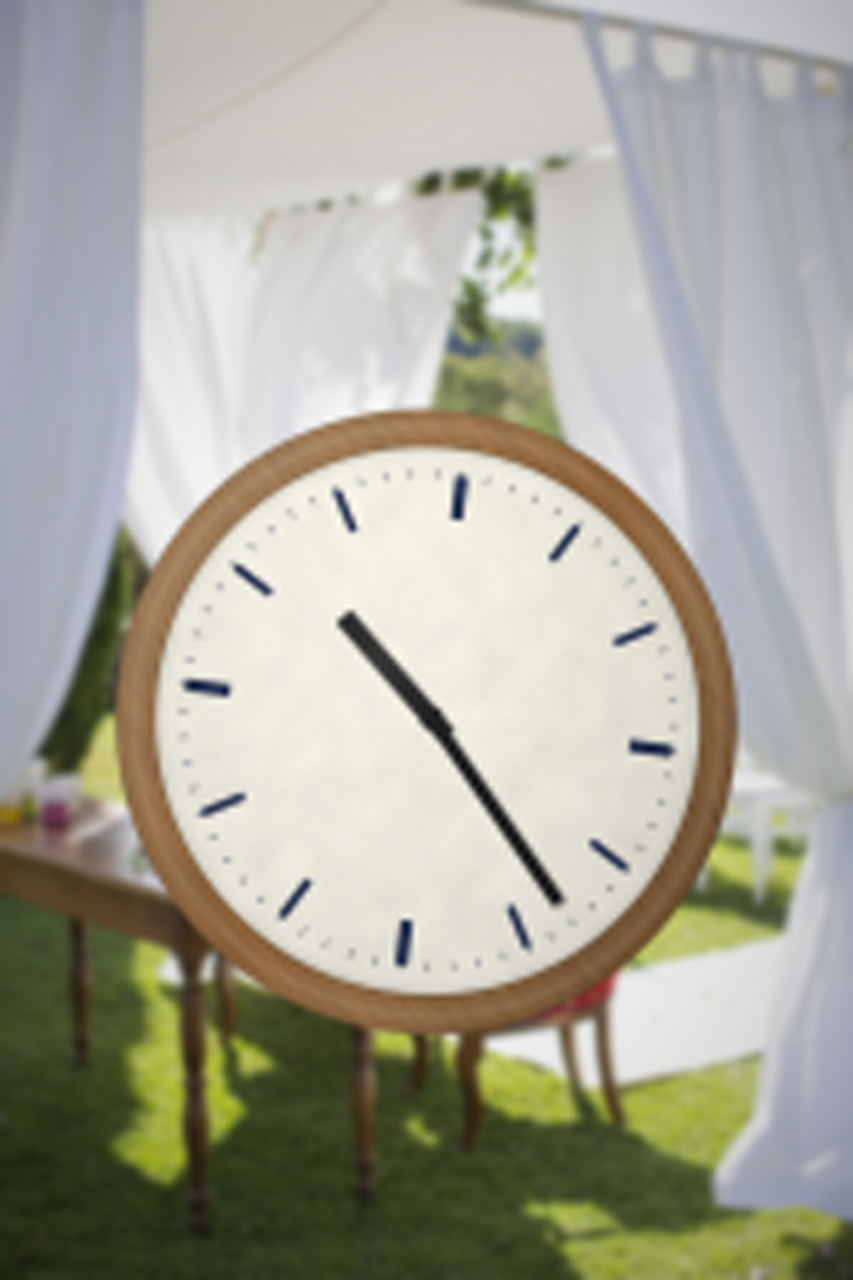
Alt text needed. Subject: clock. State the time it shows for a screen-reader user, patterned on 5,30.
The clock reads 10,23
